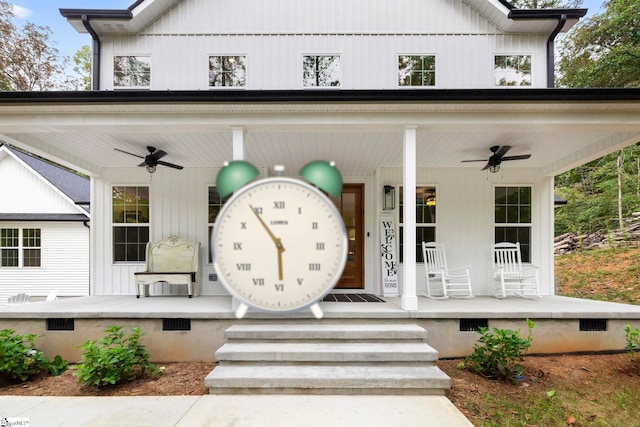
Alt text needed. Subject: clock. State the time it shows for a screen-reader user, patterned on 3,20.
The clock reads 5,54
